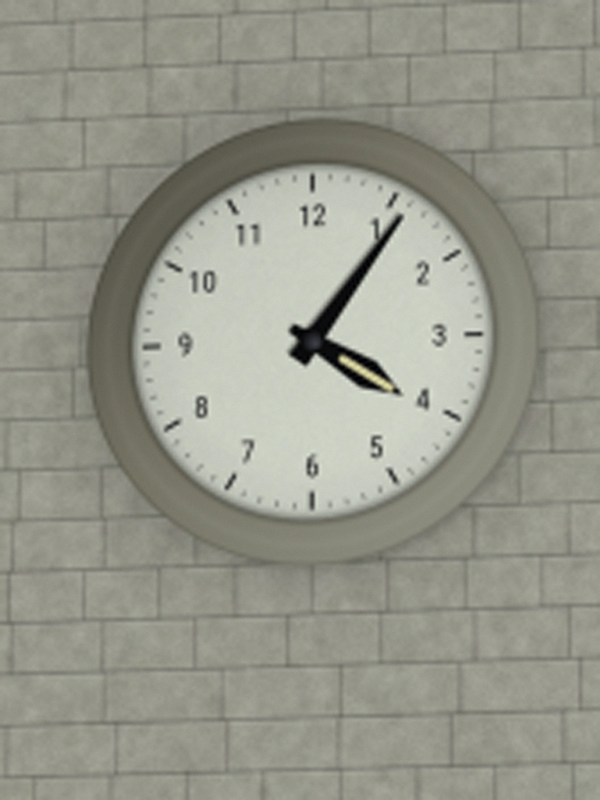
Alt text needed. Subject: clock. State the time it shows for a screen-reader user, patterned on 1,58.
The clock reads 4,06
